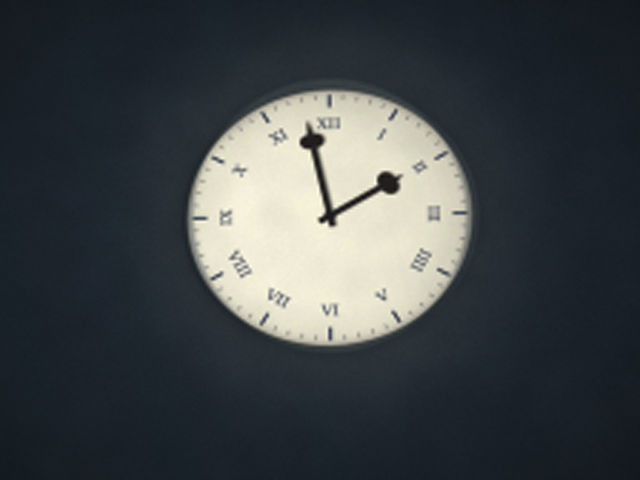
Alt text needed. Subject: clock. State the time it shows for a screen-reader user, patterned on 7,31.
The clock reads 1,58
